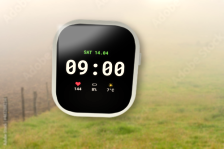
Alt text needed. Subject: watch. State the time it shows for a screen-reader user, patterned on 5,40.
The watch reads 9,00
